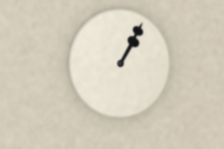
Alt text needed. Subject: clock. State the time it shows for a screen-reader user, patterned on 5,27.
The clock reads 1,05
